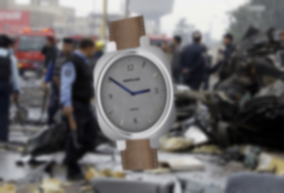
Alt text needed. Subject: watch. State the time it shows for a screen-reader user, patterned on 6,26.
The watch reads 2,51
